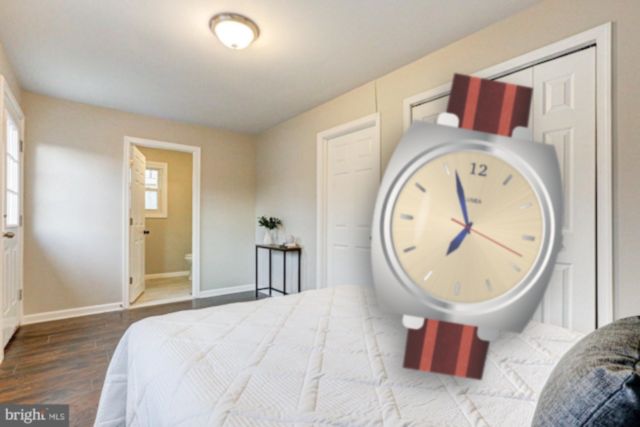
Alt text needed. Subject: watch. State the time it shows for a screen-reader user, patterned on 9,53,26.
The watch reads 6,56,18
